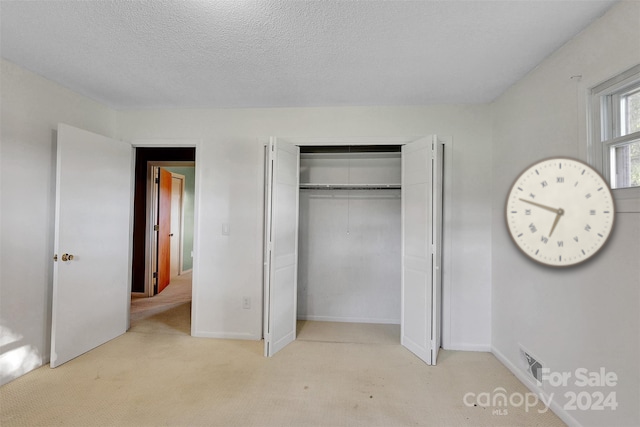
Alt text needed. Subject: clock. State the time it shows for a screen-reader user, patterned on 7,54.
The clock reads 6,48
